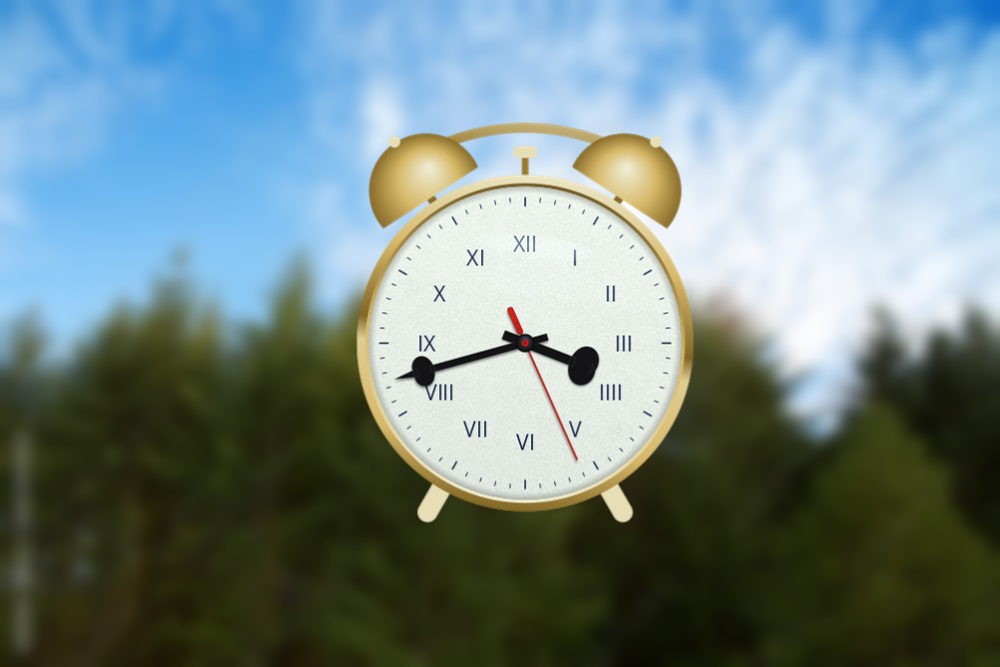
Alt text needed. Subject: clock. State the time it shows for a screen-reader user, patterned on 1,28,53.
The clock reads 3,42,26
